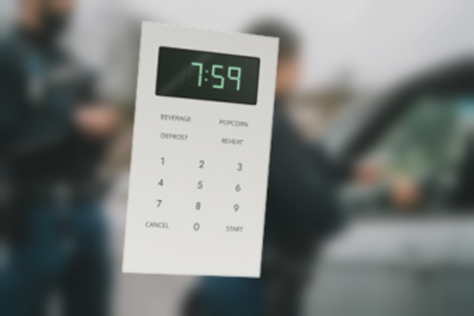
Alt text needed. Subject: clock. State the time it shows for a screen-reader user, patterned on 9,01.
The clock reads 7,59
